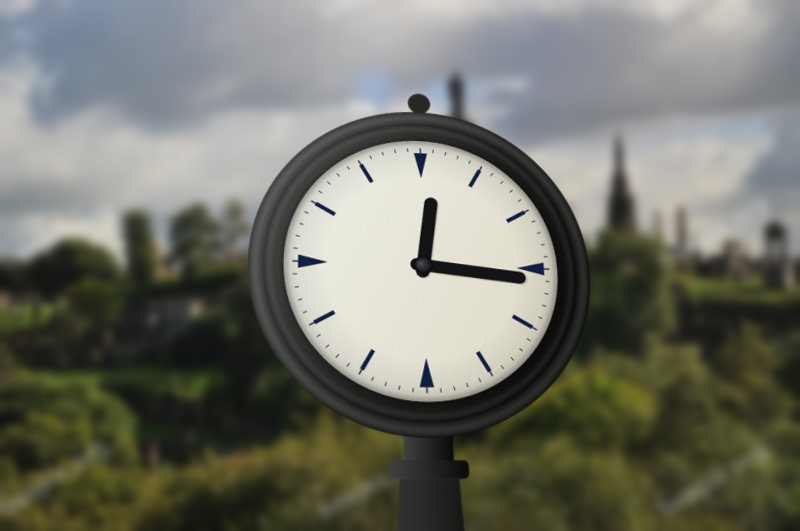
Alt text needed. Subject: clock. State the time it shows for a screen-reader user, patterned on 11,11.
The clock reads 12,16
